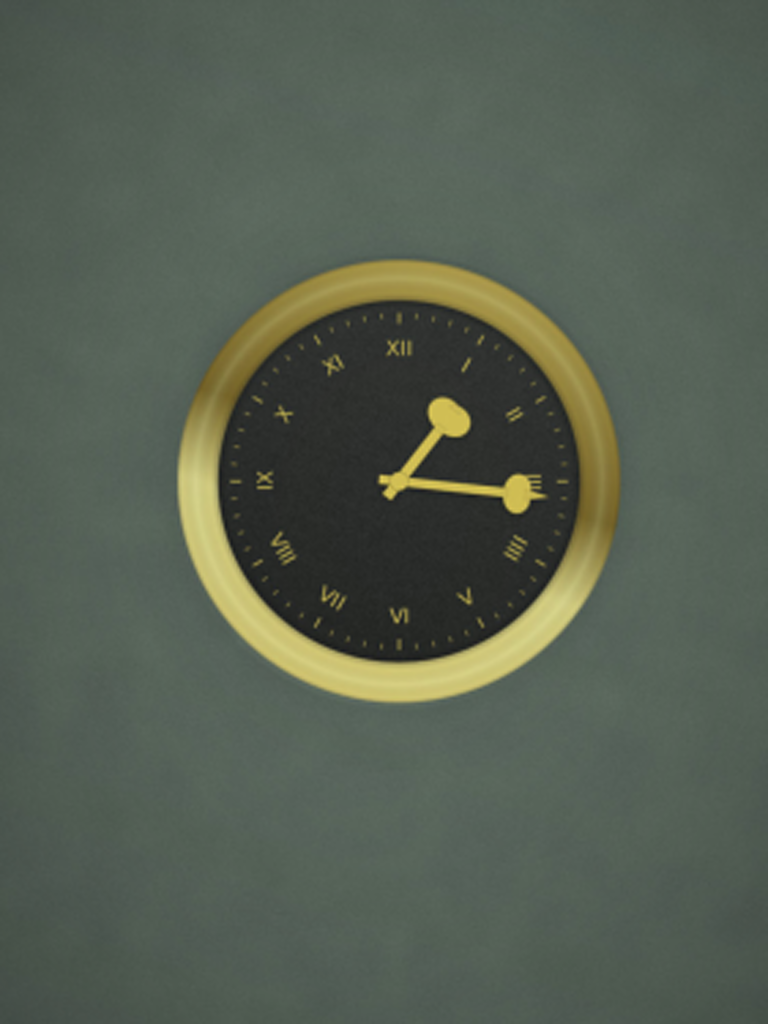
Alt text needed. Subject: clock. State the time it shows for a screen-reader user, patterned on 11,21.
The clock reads 1,16
